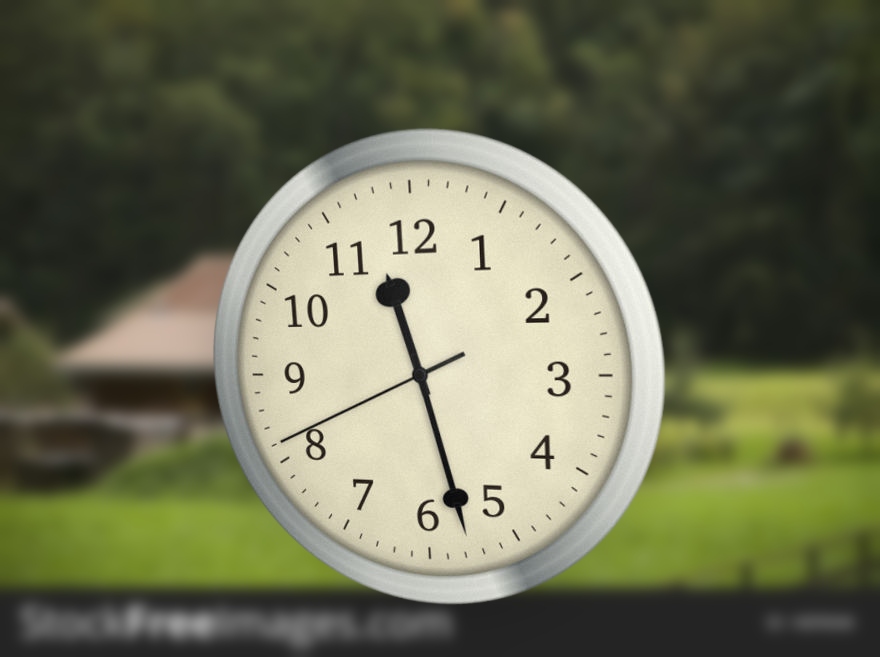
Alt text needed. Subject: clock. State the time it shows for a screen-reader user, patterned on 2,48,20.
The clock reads 11,27,41
